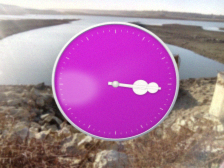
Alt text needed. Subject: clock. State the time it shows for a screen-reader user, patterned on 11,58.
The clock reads 3,16
